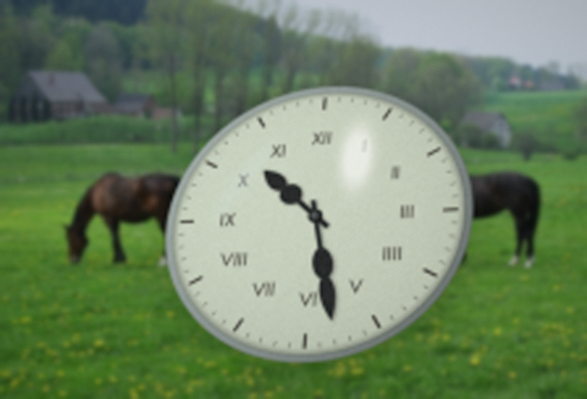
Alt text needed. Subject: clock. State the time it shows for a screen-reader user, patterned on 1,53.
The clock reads 10,28
